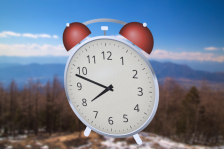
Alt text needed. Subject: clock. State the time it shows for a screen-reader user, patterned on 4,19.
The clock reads 7,48
